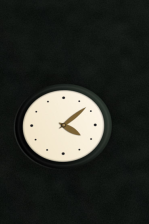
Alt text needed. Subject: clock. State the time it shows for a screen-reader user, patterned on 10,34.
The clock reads 4,08
